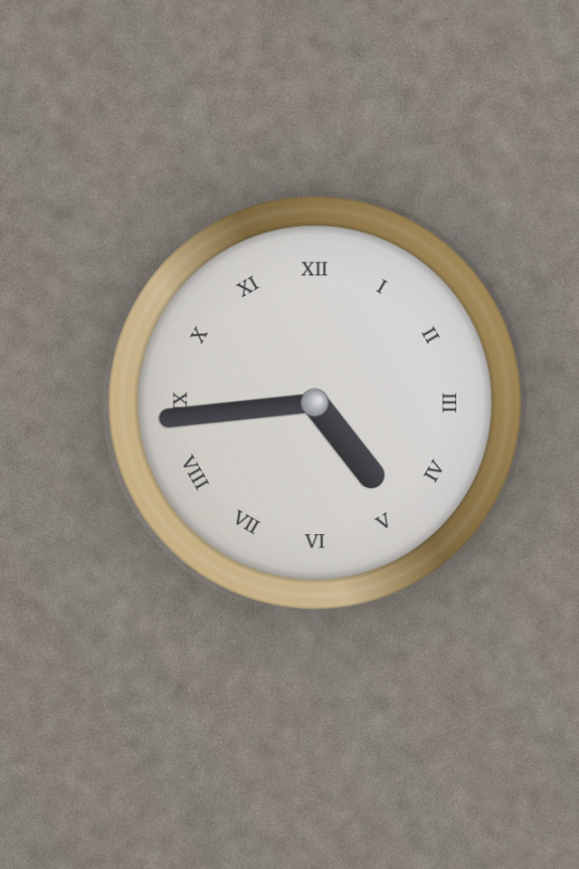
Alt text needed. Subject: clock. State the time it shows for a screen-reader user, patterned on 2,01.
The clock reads 4,44
